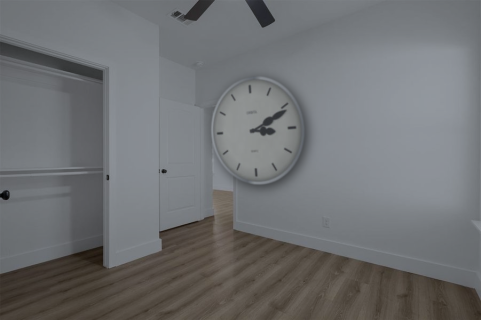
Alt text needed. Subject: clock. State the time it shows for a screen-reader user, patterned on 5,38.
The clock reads 3,11
